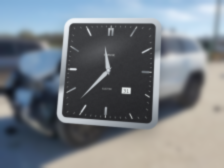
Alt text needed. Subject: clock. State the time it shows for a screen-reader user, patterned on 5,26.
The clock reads 11,37
